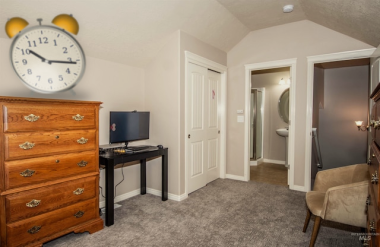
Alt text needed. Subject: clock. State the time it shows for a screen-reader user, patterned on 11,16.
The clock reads 10,16
